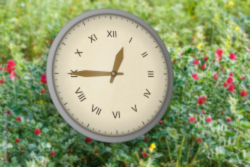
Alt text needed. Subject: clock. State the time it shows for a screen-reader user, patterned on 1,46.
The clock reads 12,45
